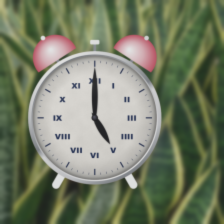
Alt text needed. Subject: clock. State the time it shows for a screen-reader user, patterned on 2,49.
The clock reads 5,00
